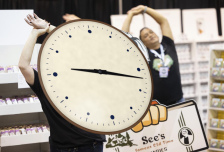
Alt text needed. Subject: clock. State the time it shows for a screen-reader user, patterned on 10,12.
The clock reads 9,17
